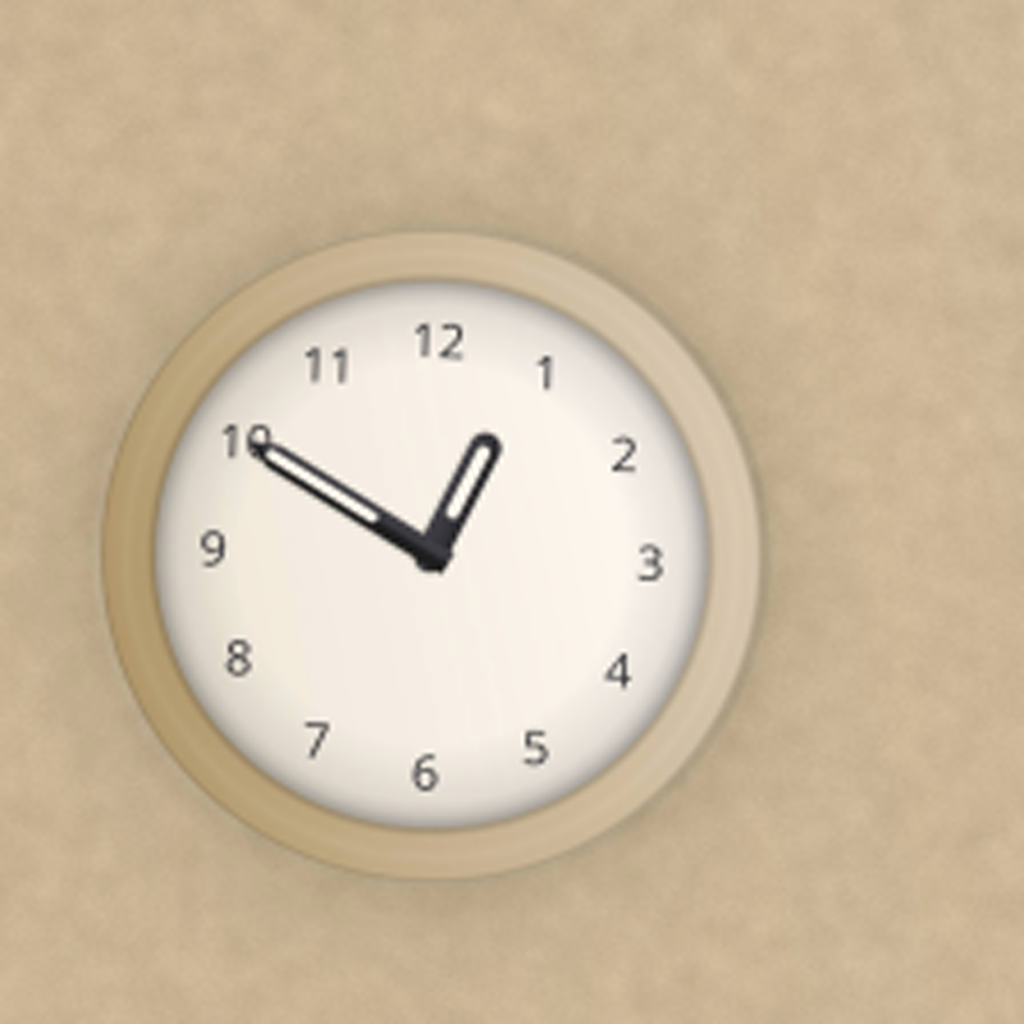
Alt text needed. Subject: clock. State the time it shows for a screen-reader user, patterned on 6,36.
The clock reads 12,50
